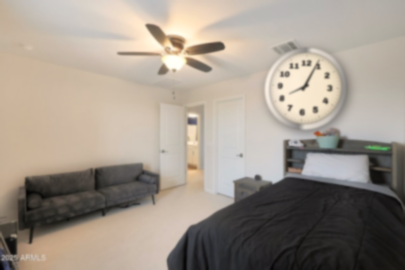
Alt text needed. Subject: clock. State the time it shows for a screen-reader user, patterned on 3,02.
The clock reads 8,04
